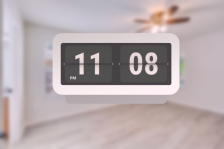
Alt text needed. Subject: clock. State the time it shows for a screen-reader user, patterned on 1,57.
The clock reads 11,08
